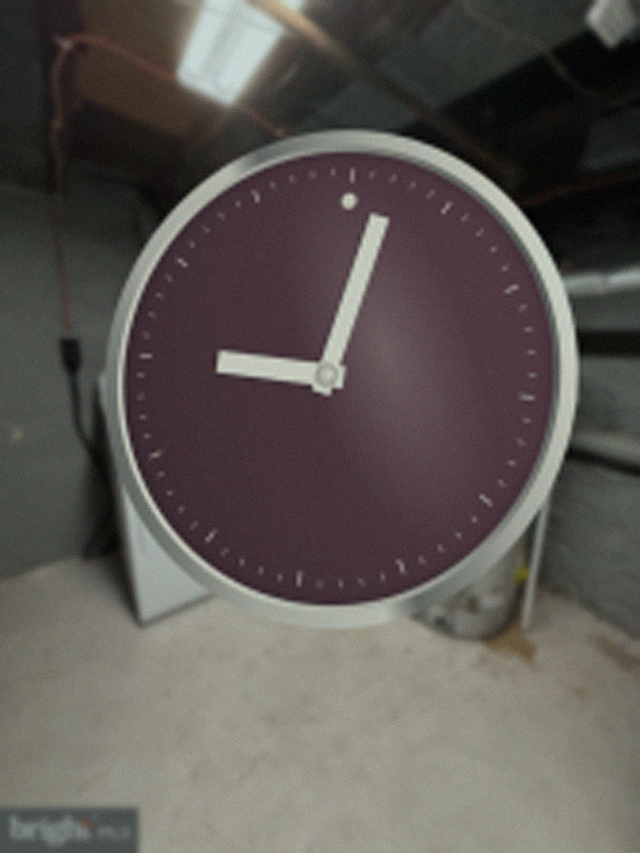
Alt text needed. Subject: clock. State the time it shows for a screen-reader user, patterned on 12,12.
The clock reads 9,02
